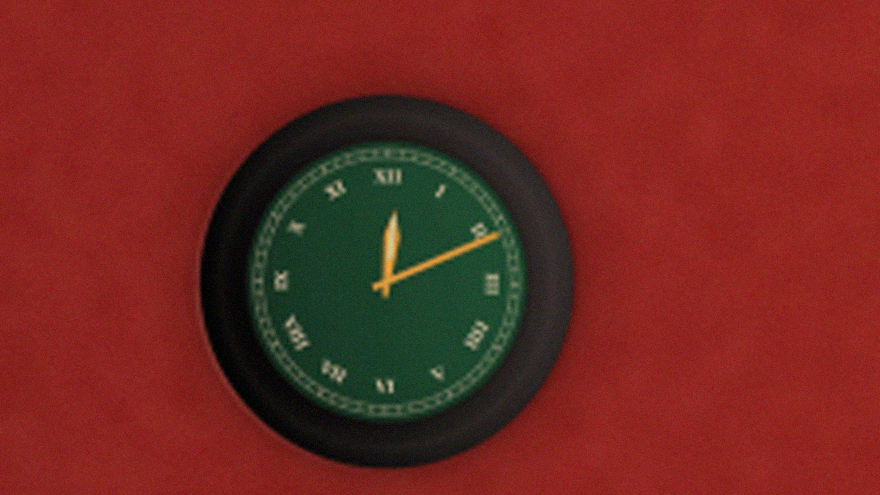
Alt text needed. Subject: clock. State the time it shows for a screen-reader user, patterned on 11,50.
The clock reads 12,11
